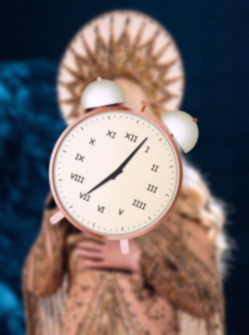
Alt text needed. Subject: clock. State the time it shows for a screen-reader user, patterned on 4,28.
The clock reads 7,03
